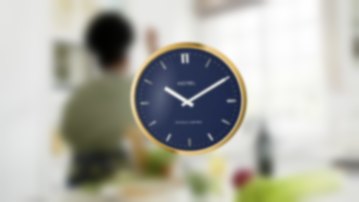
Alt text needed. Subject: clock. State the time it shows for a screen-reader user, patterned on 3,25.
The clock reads 10,10
